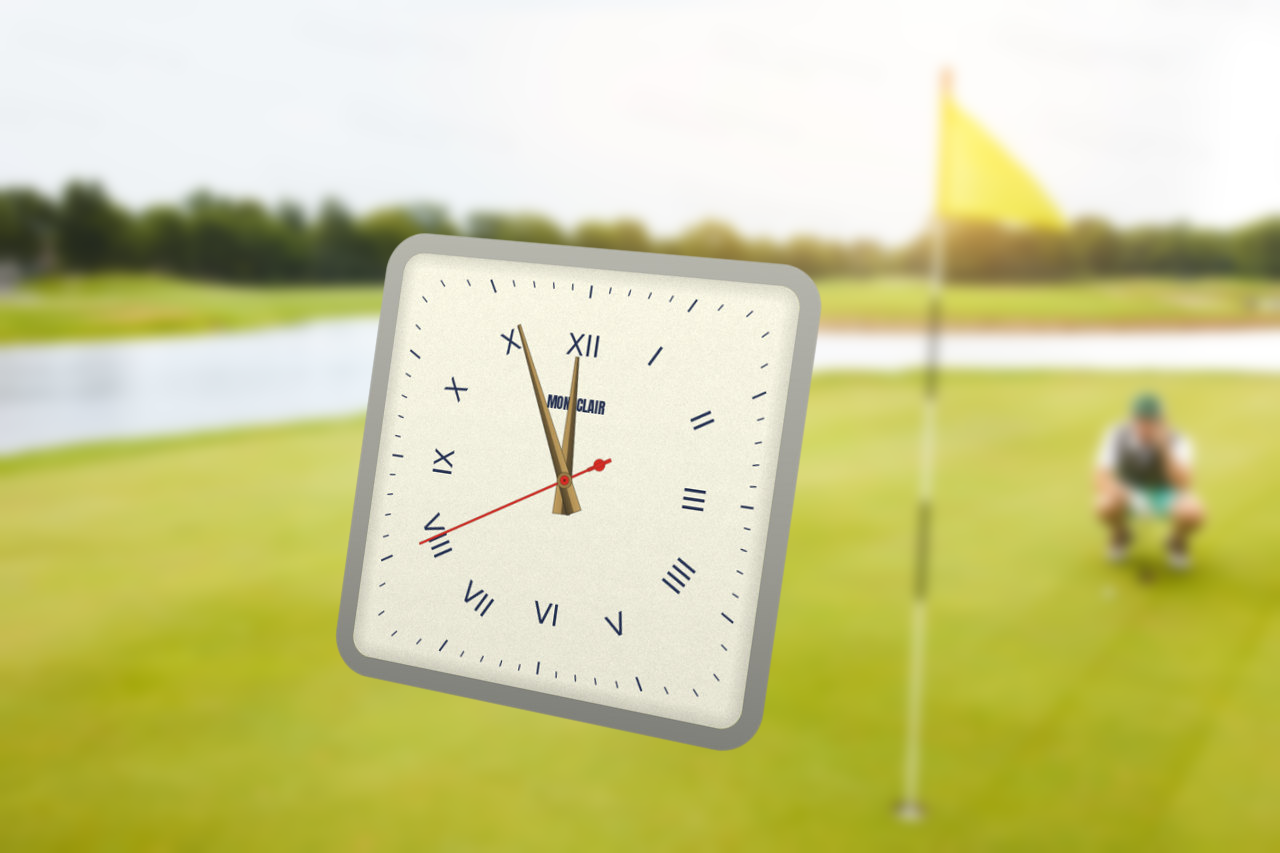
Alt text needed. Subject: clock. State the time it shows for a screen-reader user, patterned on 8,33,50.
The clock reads 11,55,40
